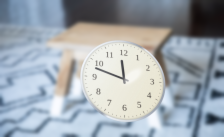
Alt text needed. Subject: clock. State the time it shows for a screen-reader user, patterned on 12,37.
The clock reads 11,48
